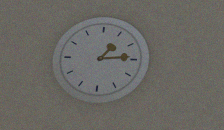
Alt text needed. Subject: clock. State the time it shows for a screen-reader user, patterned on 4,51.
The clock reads 1,14
